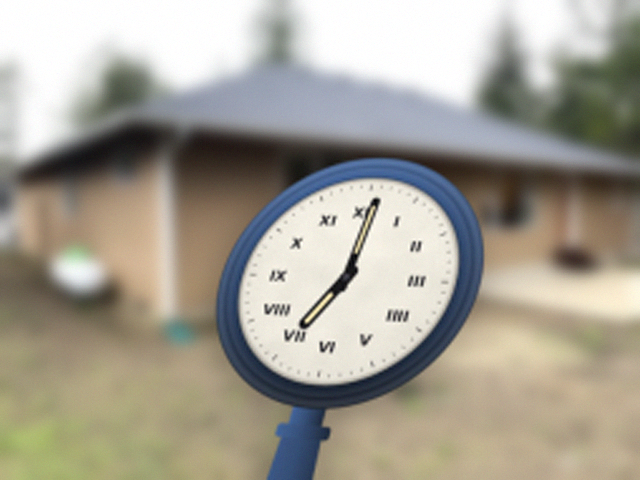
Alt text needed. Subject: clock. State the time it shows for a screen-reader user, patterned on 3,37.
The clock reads 7,01
